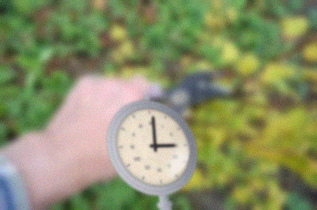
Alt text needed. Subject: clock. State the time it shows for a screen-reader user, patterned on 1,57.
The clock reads 3,01
